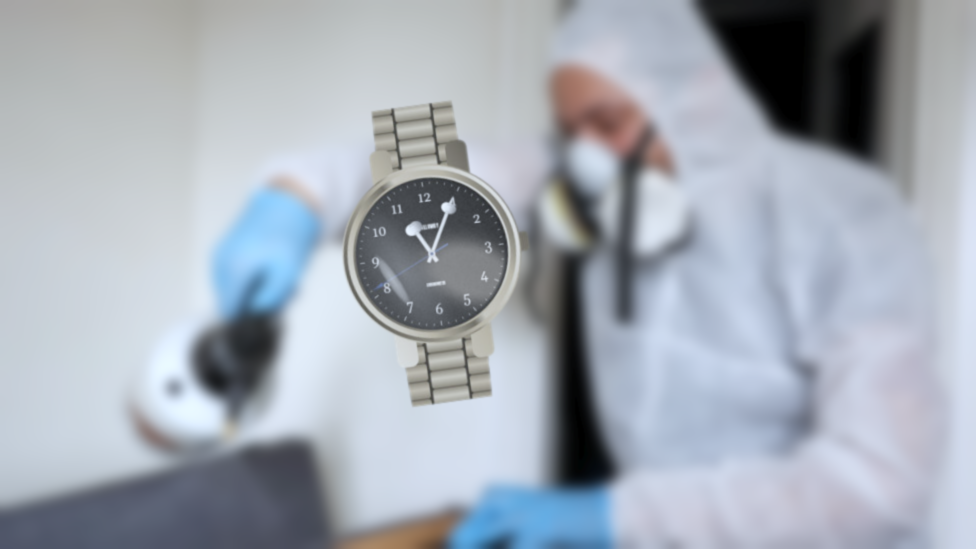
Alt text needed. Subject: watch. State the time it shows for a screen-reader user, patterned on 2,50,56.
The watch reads 11,04,41
